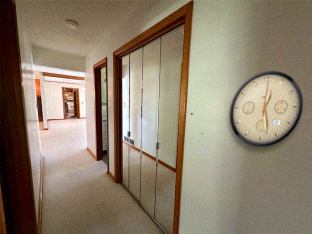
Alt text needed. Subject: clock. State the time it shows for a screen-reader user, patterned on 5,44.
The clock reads 12,28
